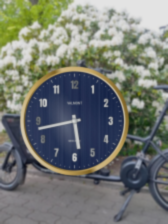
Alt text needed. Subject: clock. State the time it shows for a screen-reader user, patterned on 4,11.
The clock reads 5,43
